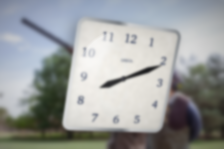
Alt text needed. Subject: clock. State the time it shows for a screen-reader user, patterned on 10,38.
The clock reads 8,11
